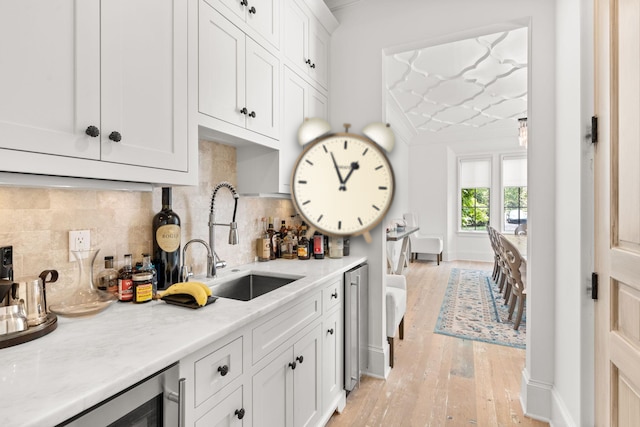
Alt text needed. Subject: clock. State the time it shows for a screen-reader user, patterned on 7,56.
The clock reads 12,56
